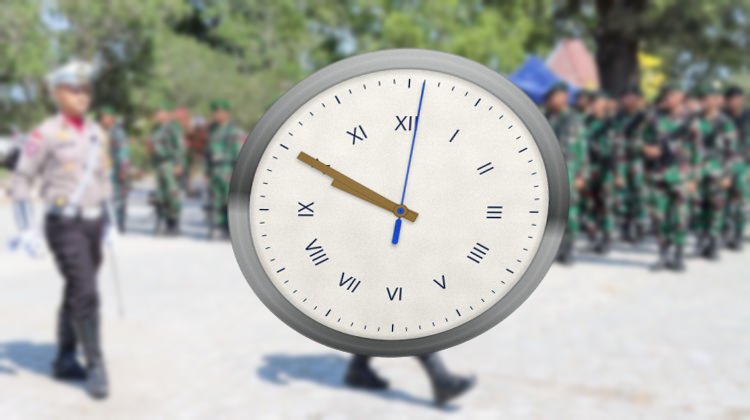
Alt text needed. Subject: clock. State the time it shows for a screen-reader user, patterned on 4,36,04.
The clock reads 9,50,01
